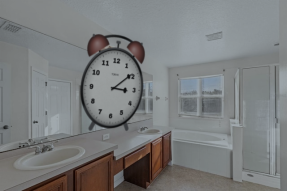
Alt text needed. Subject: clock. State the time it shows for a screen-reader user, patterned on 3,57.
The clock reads 3,09
